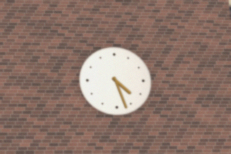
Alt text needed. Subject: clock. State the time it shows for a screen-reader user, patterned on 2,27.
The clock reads 4,27
